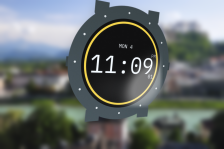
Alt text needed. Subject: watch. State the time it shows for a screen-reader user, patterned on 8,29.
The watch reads 11,09
